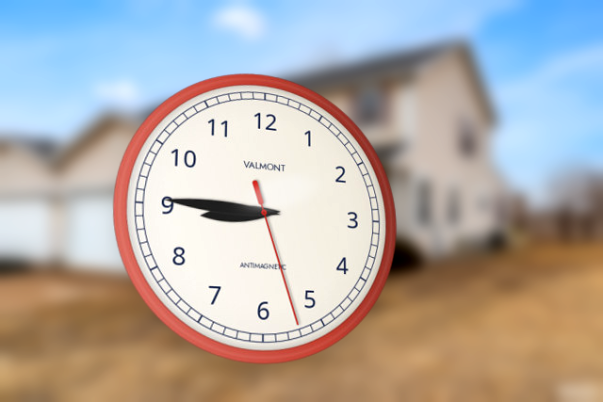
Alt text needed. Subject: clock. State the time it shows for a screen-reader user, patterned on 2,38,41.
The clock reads 8,45,27
